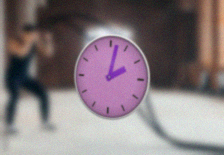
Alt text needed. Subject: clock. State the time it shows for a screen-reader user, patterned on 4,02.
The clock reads 2,02
